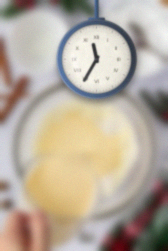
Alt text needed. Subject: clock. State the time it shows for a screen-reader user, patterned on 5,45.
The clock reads 11,35
